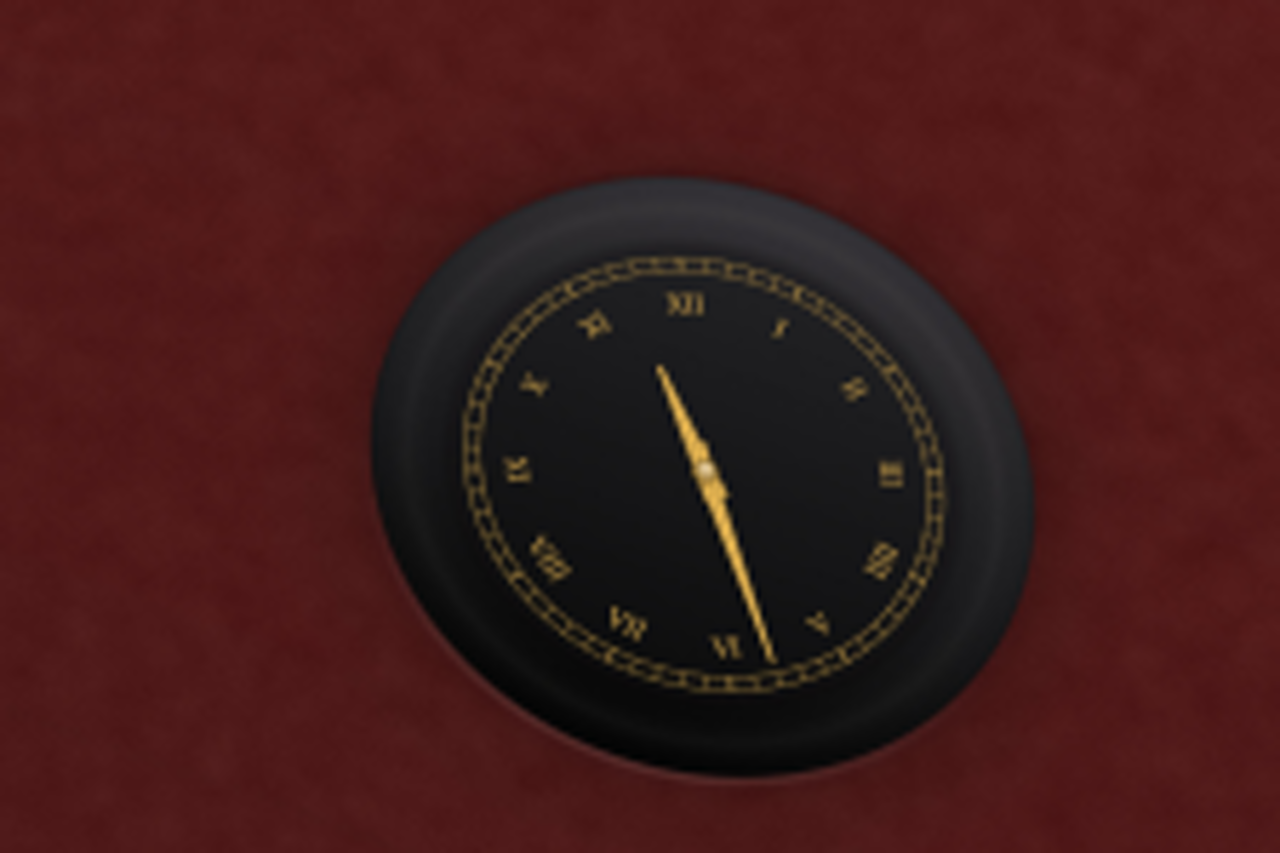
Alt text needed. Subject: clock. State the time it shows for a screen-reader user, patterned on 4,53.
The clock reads 11,28
